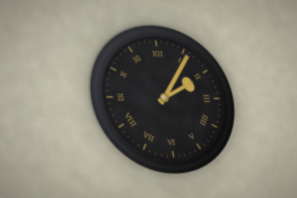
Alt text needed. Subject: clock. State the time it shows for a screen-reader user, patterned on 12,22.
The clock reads 2,06
